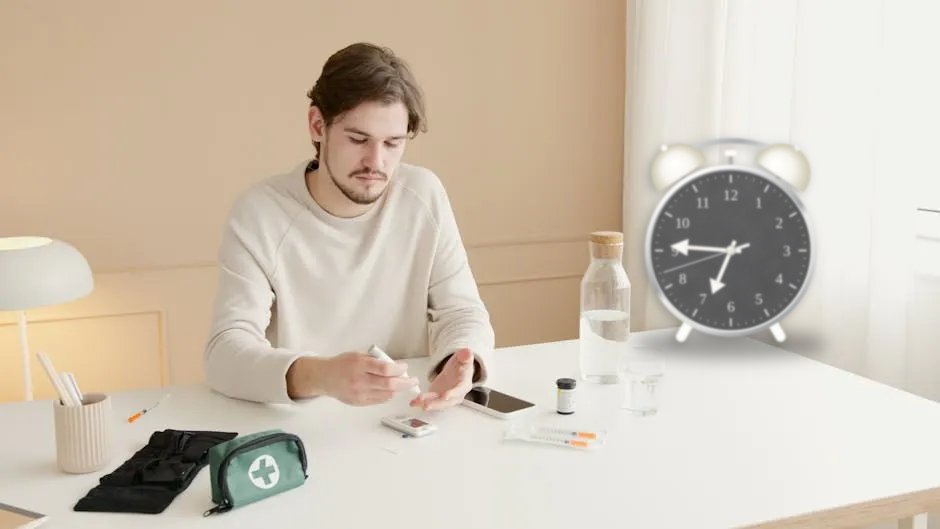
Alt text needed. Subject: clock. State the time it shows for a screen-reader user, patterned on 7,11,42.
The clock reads 6,45,42
